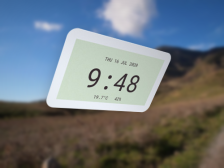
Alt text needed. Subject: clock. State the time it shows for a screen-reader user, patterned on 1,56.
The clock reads 9,48
